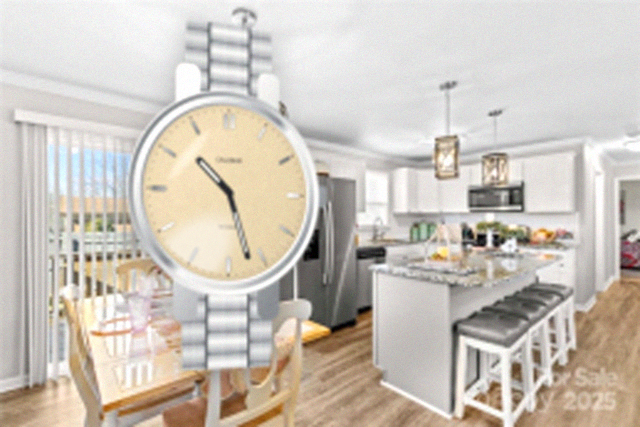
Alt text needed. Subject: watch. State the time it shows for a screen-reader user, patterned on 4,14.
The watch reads 10,27
